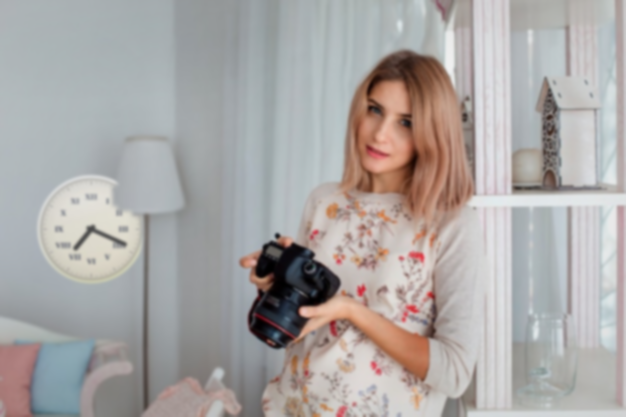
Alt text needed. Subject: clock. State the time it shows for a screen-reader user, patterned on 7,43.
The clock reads 7,19
